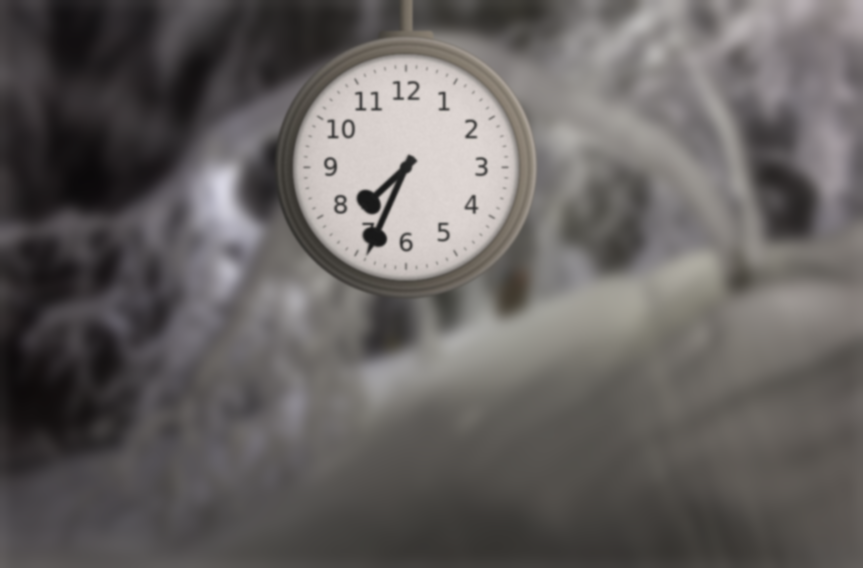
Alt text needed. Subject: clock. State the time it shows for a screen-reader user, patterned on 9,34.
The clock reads 7,34
